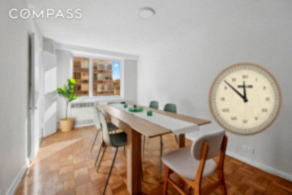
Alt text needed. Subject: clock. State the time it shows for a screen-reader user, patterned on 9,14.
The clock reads 11,52
